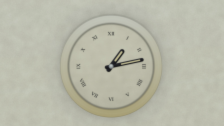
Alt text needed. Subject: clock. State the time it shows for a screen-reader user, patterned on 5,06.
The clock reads 1,13
